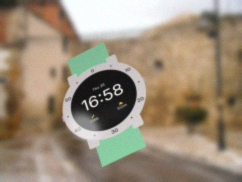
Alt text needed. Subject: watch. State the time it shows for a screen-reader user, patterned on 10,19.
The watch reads 16,58
